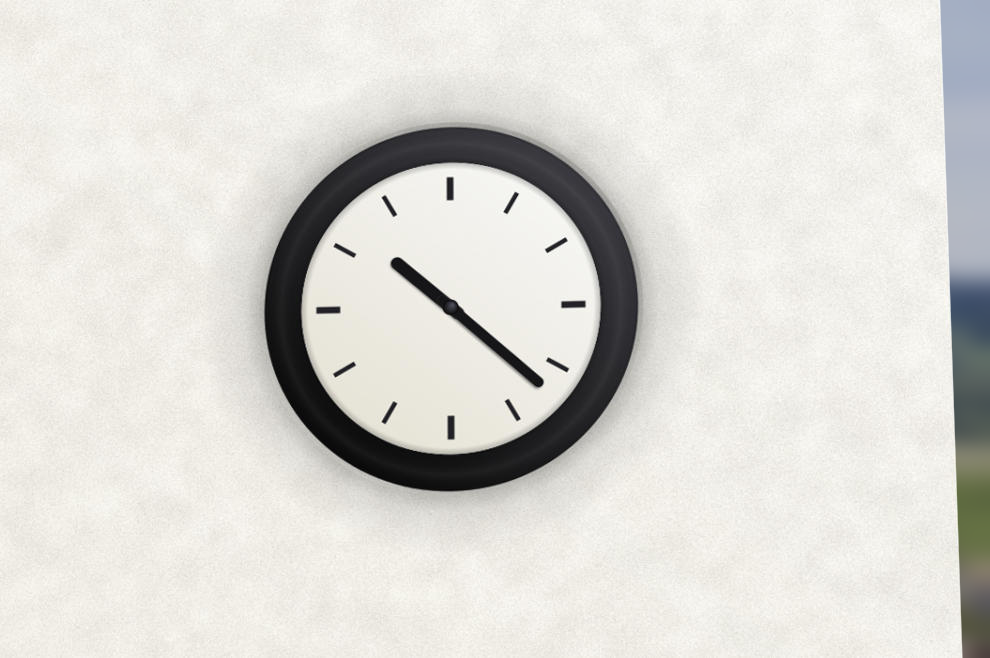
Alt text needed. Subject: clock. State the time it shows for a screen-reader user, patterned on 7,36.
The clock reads 10,22
